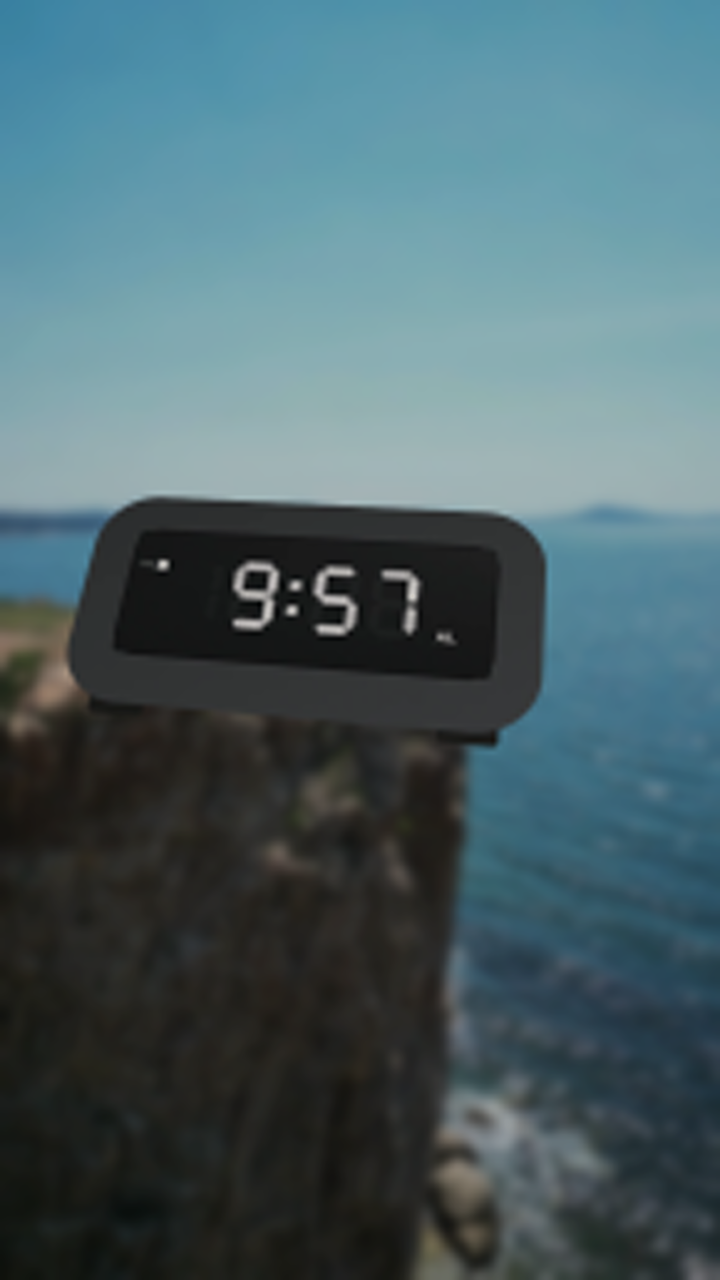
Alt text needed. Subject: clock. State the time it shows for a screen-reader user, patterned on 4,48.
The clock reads 9,57
